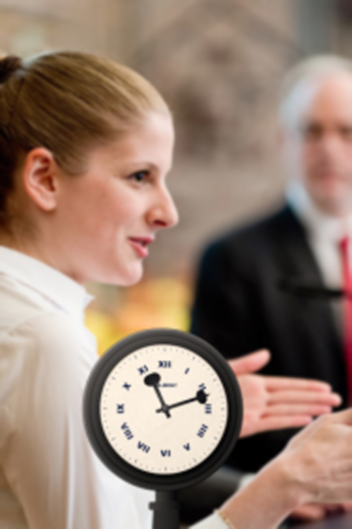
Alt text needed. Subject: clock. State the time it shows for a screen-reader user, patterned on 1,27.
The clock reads 11,12
